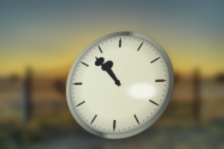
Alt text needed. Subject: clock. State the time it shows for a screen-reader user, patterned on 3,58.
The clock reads 10,53
